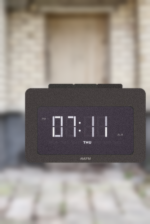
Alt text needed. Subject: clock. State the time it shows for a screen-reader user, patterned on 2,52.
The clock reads 7,11
